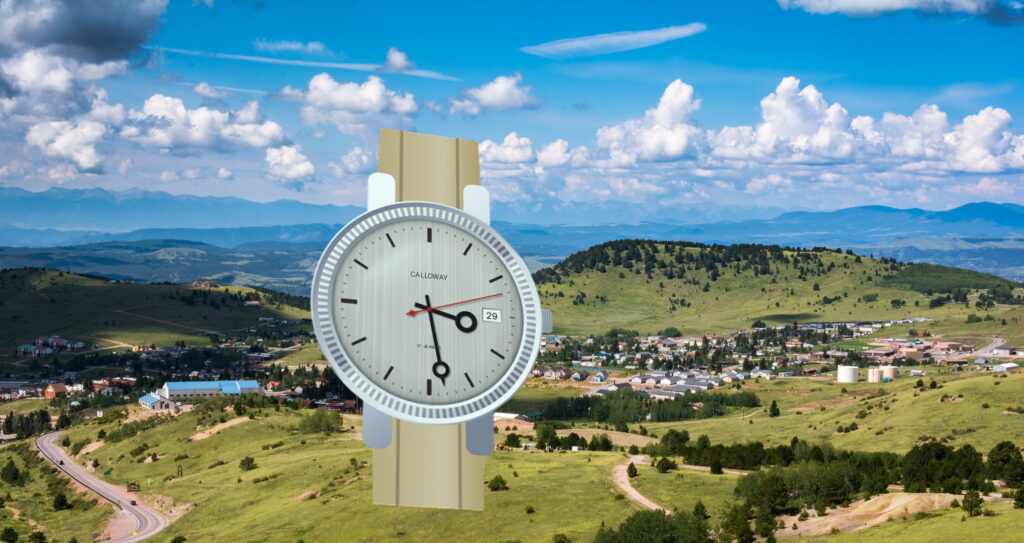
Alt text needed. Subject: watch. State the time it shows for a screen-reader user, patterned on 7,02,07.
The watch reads 3,28,12
